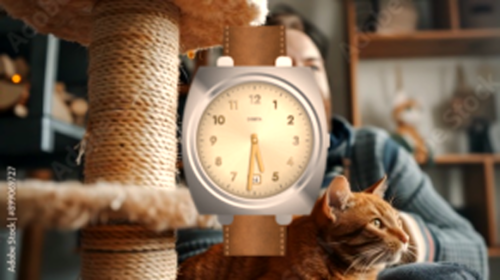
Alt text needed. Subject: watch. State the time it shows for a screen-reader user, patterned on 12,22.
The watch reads 5,31
